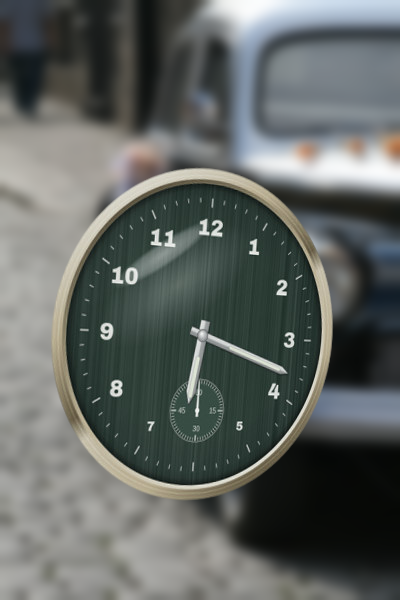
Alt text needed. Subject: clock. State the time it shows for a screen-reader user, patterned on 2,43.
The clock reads 6,18
